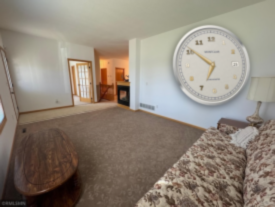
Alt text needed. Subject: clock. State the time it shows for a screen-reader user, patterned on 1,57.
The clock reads 6,51
